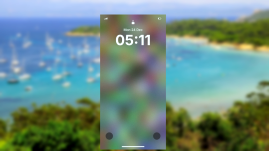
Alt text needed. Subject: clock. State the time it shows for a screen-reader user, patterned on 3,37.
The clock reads 5,11
